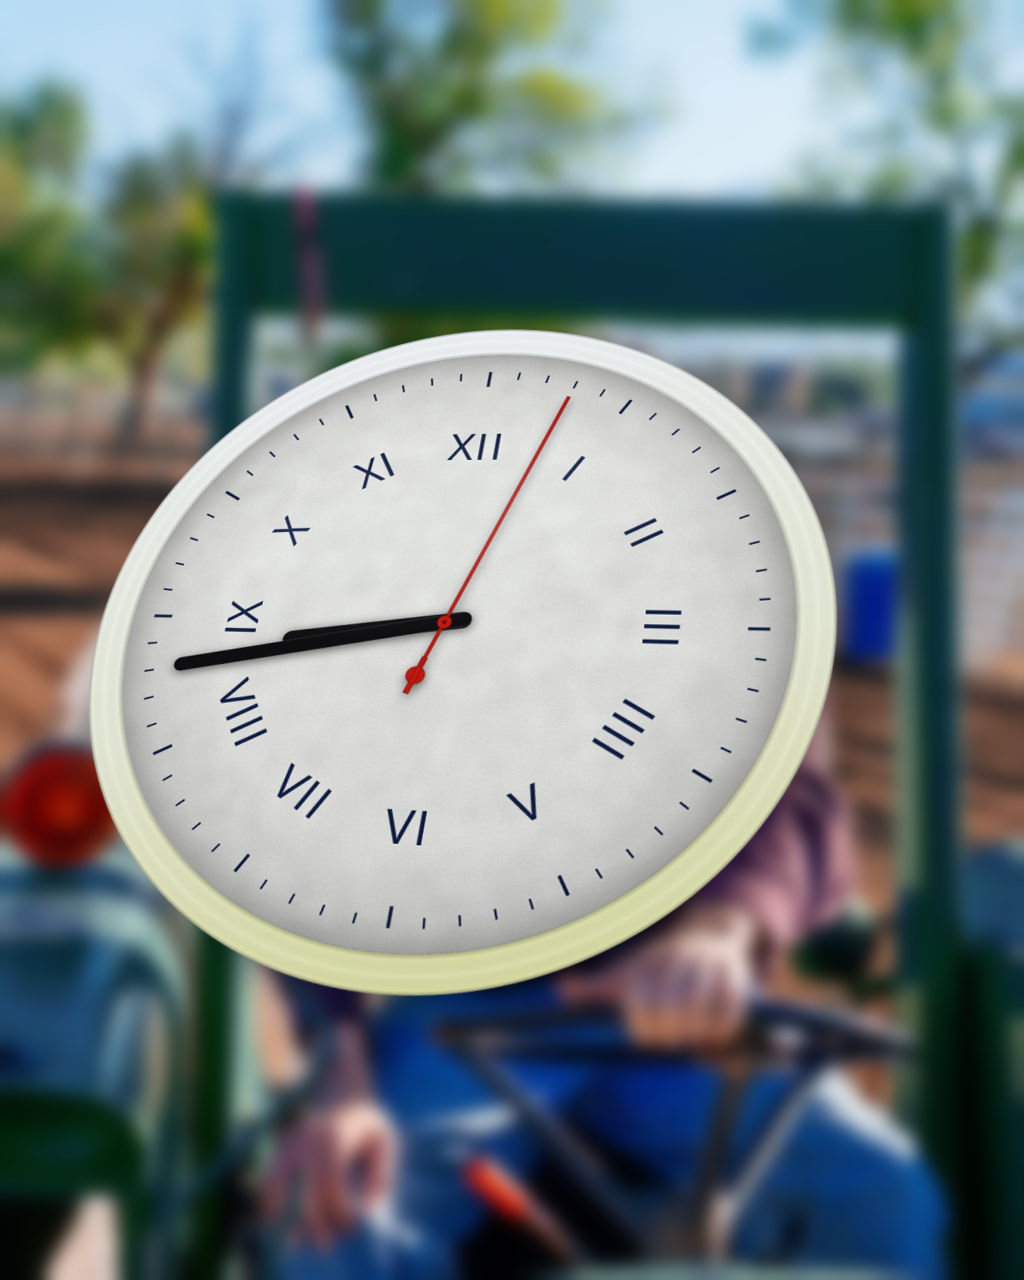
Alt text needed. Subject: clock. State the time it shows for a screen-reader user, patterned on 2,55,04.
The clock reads 8,43,03
